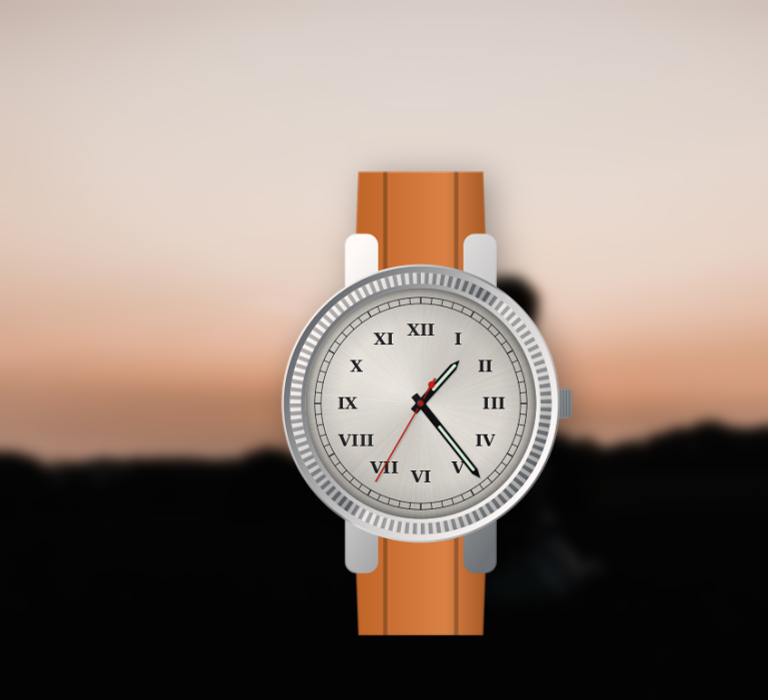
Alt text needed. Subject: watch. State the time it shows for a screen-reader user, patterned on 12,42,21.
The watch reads 1,23,35
